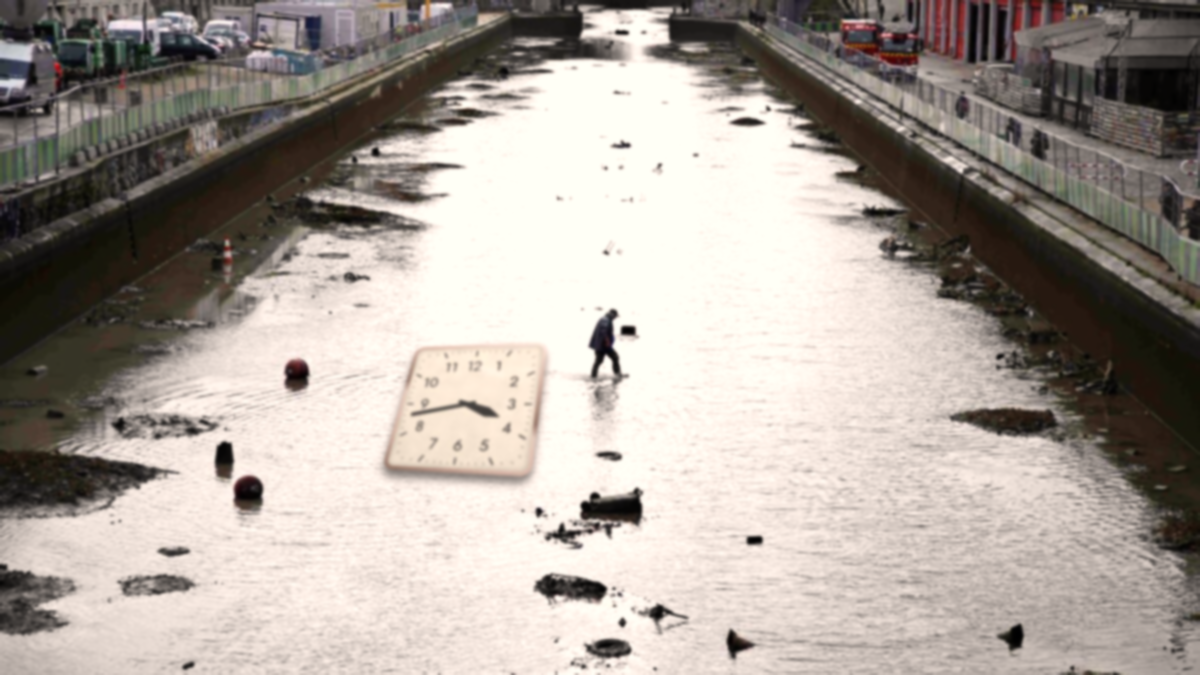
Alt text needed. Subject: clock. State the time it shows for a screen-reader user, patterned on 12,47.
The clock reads 3,43
